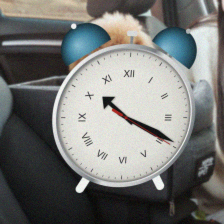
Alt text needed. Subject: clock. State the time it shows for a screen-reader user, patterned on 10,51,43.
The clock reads 10,19,20
